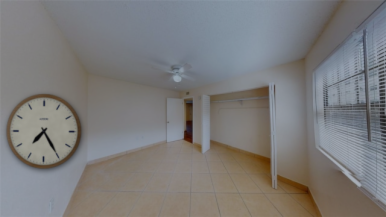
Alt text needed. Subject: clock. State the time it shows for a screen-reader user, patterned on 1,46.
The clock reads 7,25
